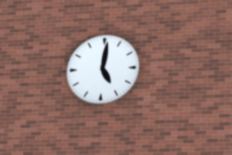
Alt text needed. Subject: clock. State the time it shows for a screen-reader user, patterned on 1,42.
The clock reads 5,01
